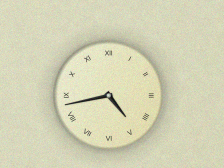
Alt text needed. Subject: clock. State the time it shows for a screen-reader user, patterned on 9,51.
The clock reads 4,43
